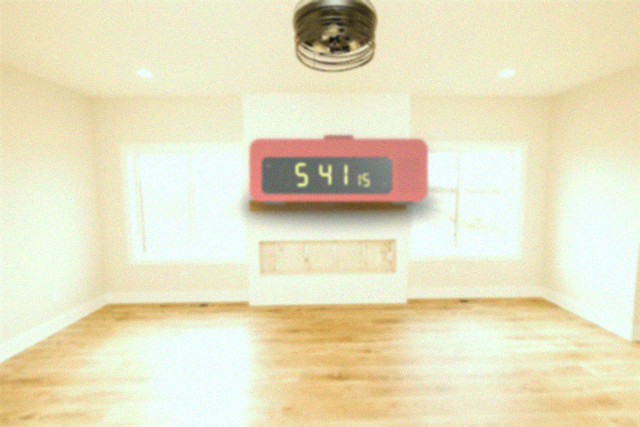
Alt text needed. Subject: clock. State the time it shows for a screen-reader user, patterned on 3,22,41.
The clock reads 5,41,15
